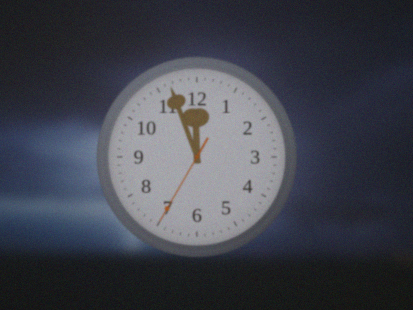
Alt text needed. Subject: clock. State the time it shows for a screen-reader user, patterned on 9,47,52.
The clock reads 11,56,35
